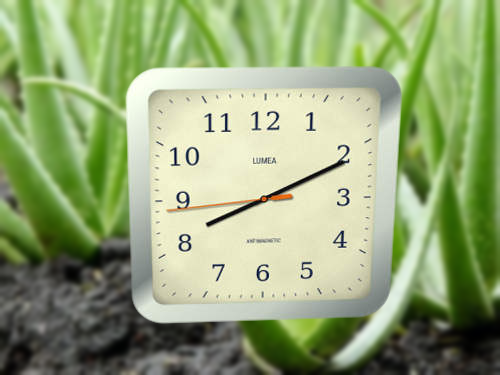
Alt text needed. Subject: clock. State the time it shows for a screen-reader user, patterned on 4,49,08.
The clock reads 8,10,44
